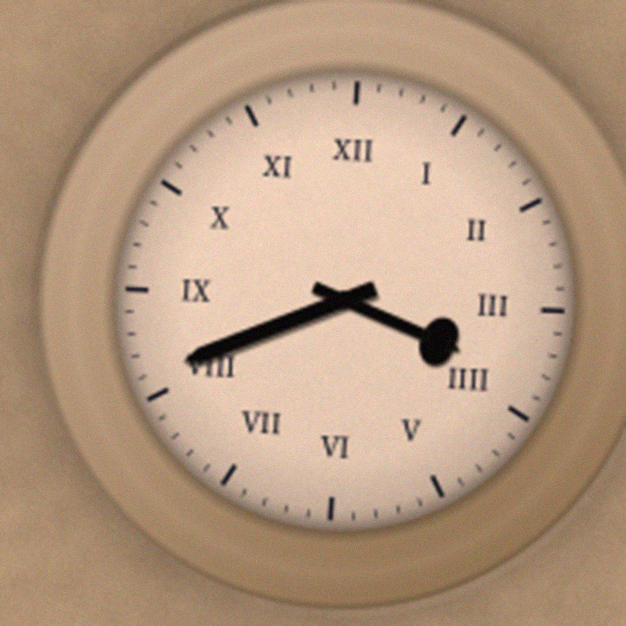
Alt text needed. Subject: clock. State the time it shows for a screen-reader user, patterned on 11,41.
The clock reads 3,41
